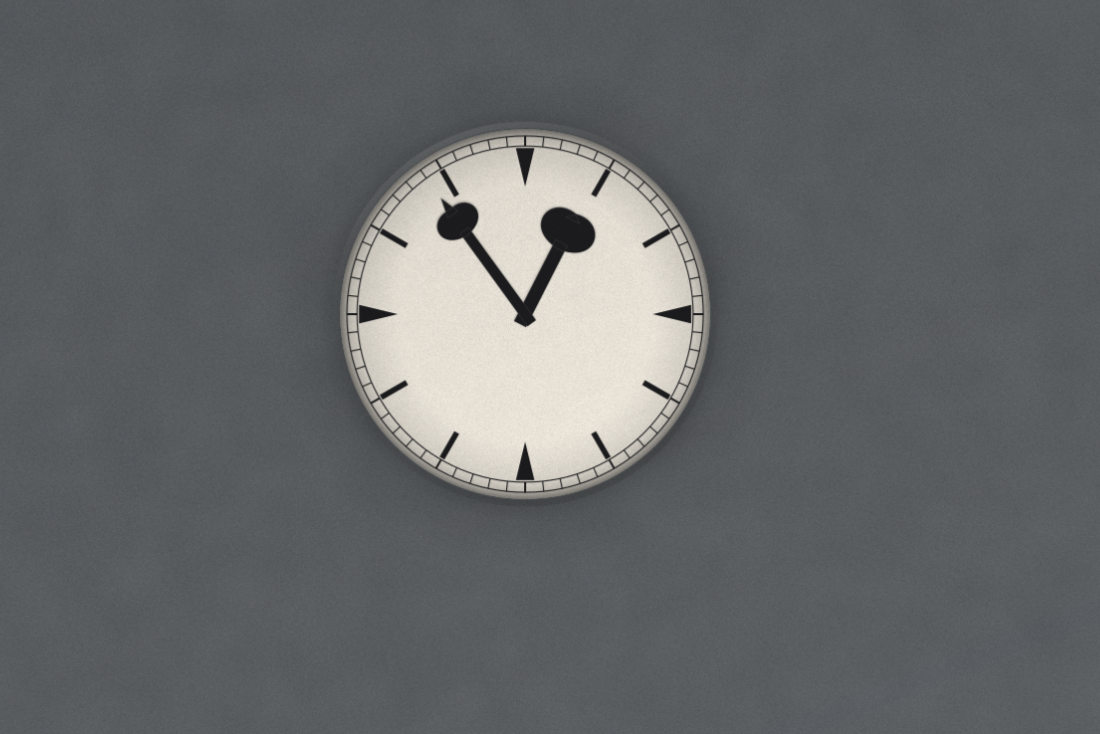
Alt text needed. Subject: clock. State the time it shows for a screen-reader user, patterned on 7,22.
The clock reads 12,54
